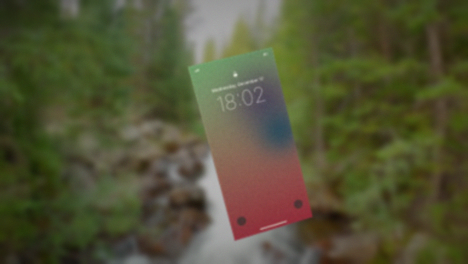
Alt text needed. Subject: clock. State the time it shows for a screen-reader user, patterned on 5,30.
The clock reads 18,02
